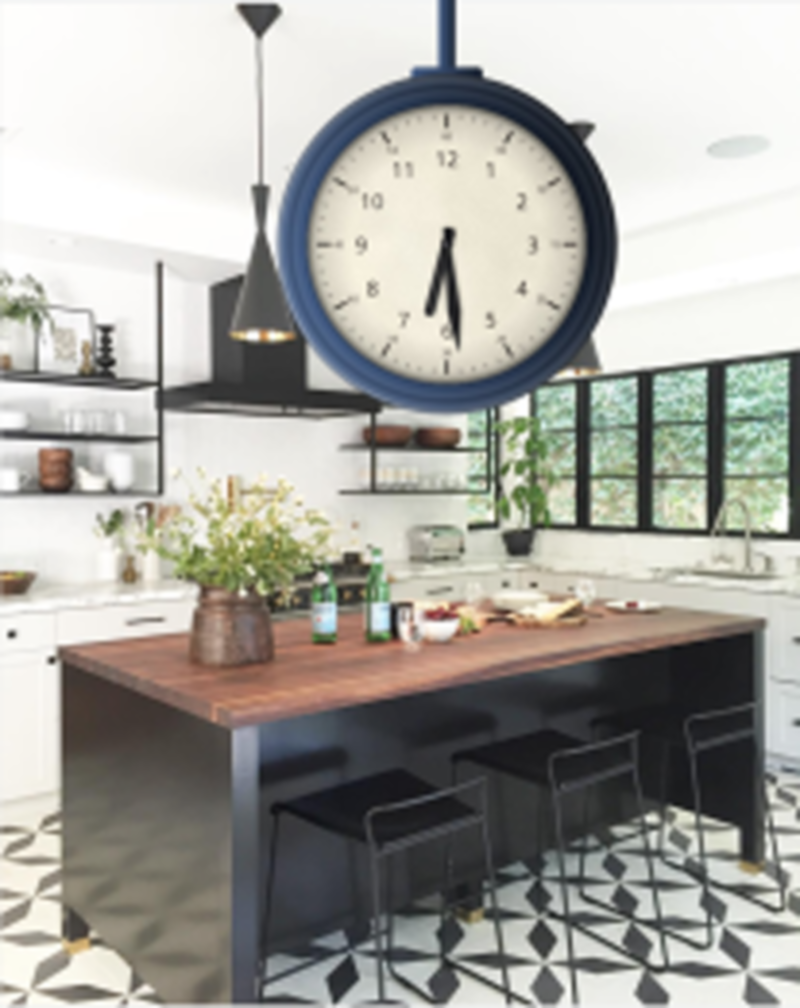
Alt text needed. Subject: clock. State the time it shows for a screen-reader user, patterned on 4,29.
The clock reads 6,29
